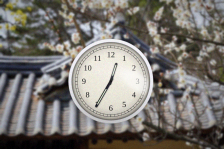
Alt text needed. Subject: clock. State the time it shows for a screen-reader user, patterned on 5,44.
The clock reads 12,35
